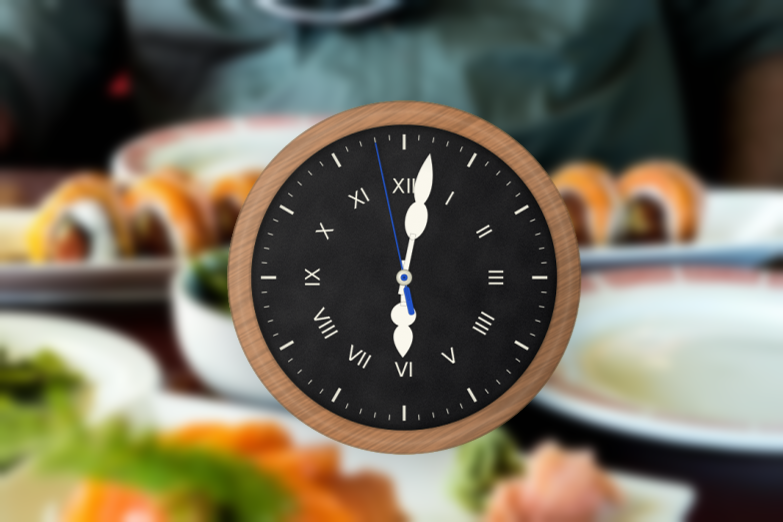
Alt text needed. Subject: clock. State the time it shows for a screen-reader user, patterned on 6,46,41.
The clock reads 6,01,58
